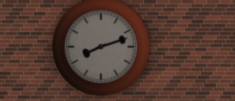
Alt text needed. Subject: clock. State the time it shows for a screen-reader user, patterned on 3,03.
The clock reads 8,12
